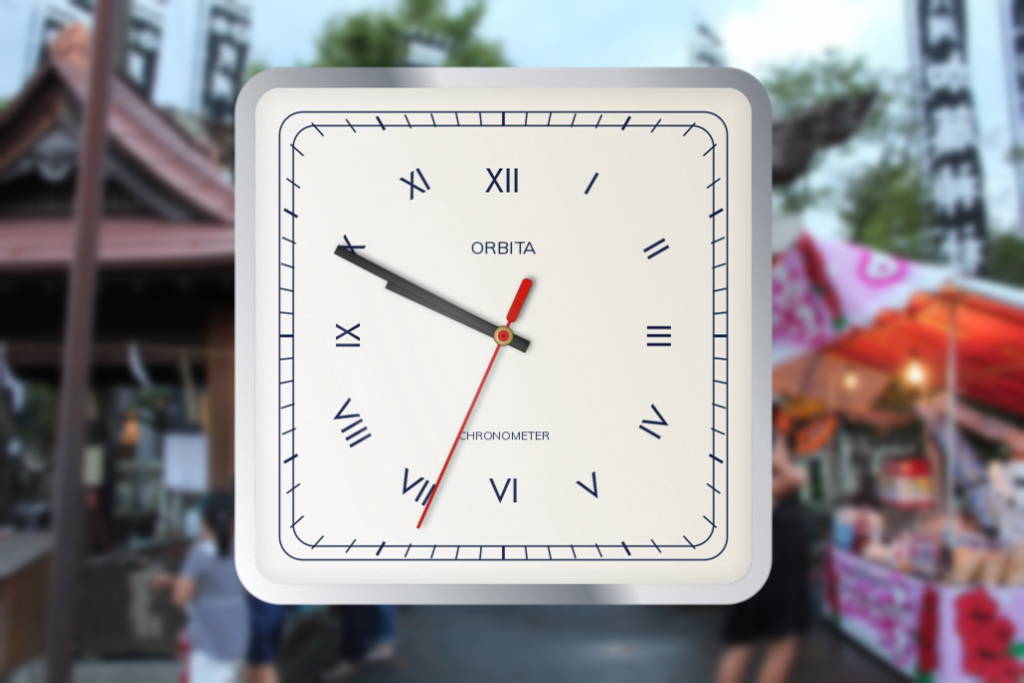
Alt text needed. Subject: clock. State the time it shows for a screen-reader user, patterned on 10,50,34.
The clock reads 9,49,34
